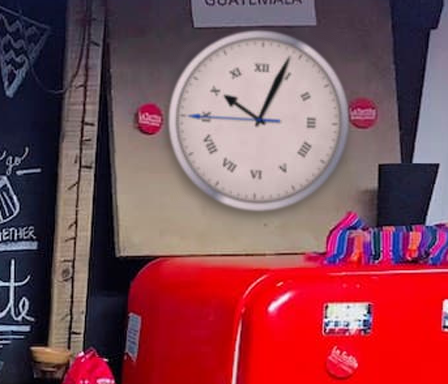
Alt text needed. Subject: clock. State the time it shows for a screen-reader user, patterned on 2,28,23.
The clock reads 10,03,45
